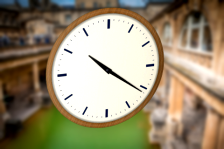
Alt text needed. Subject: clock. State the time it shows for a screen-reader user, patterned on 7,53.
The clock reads 10,21
